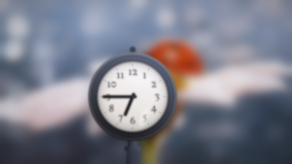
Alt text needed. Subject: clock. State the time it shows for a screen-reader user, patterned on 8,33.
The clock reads 6,45
